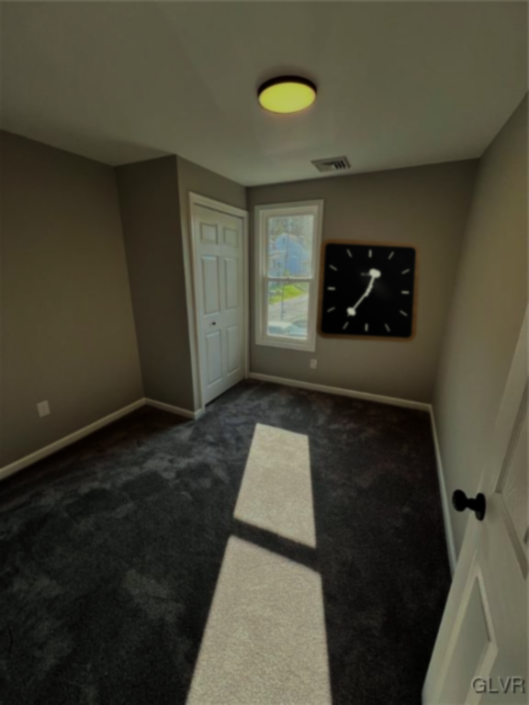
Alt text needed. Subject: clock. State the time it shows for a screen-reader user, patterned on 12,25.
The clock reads 12,36
